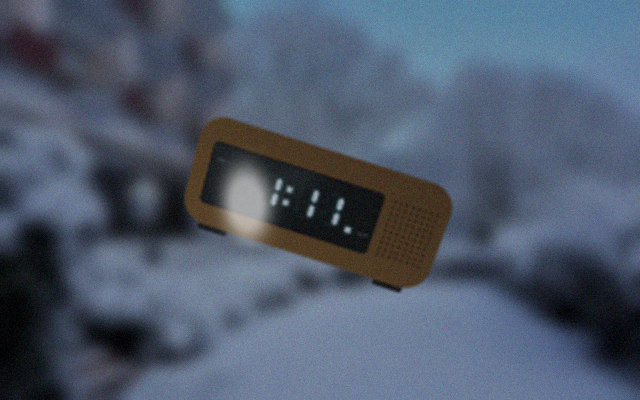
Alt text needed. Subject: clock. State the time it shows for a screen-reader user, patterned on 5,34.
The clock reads 1,11
